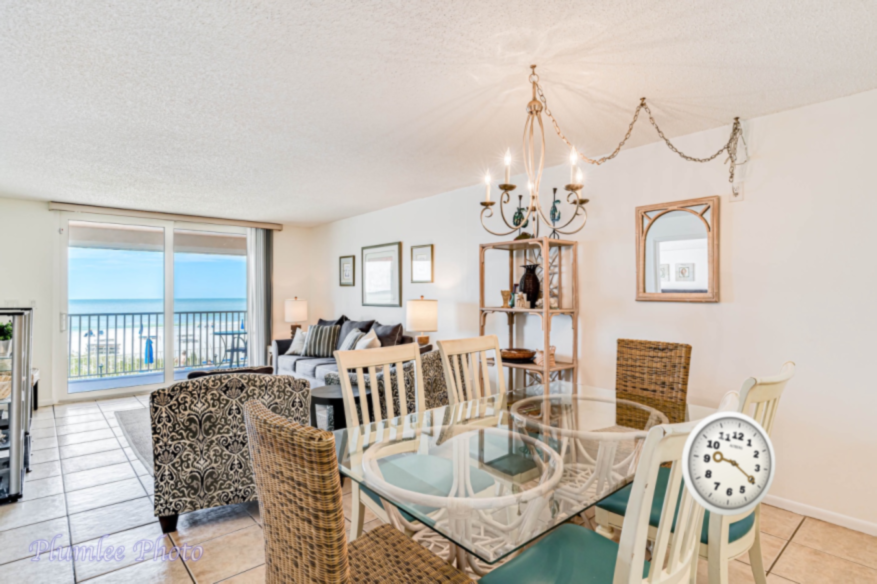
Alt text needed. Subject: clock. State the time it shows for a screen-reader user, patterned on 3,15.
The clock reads 9,20
